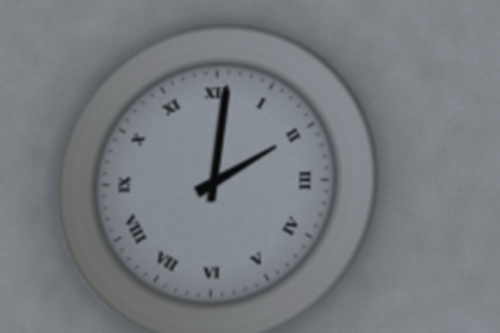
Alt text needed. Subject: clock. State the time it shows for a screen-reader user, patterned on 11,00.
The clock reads 2,01
